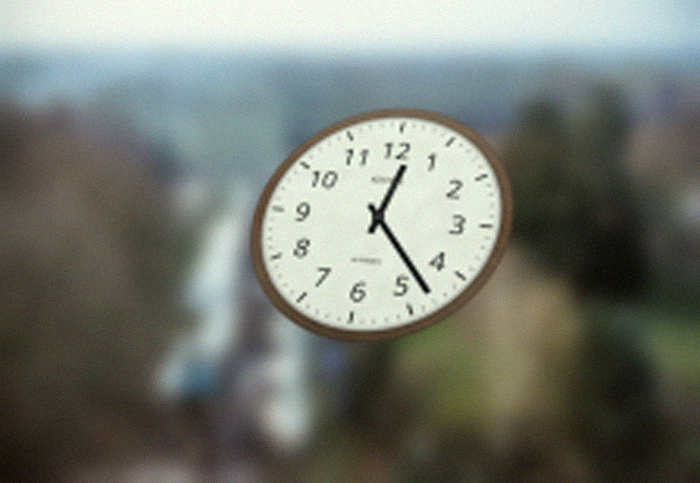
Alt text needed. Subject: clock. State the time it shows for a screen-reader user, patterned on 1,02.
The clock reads 12,23
